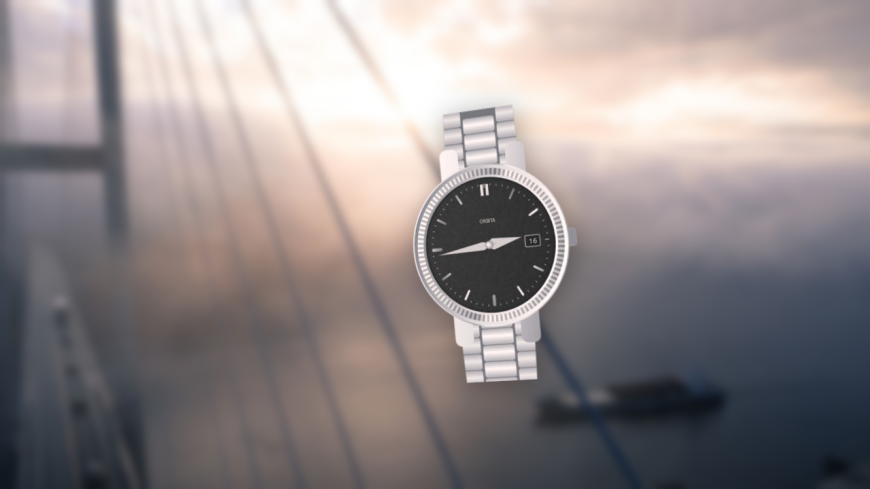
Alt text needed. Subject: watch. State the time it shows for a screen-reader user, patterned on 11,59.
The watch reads 2,44
